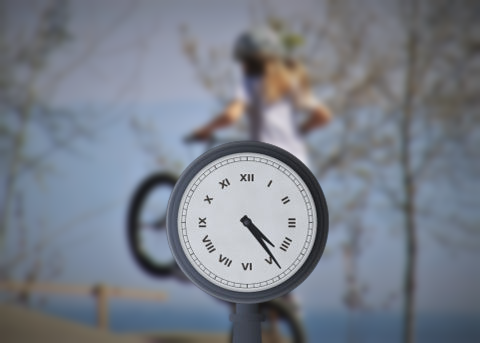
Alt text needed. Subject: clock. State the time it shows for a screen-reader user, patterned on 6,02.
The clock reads 4,24
